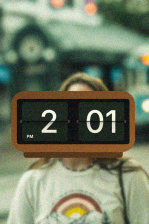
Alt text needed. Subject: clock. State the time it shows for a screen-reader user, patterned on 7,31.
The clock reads 2,01
